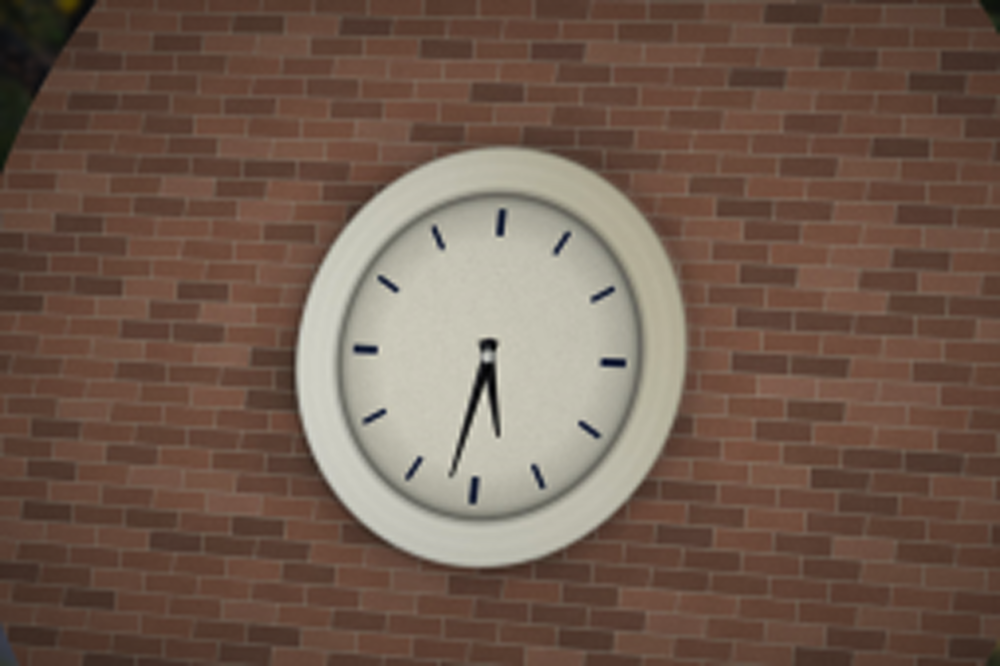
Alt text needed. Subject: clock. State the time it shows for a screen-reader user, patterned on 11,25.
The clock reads 5,32
